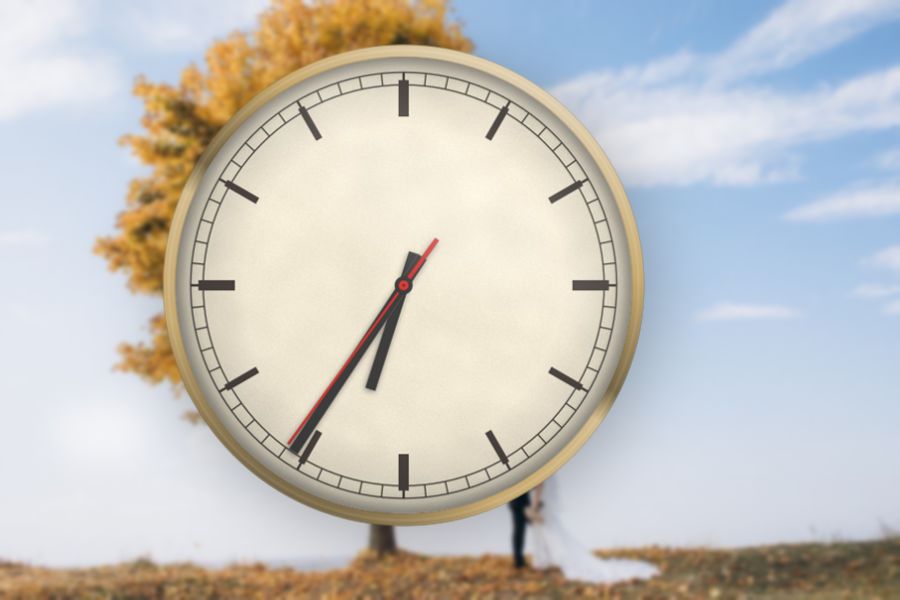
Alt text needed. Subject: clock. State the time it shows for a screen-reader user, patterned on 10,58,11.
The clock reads 6,35,36
